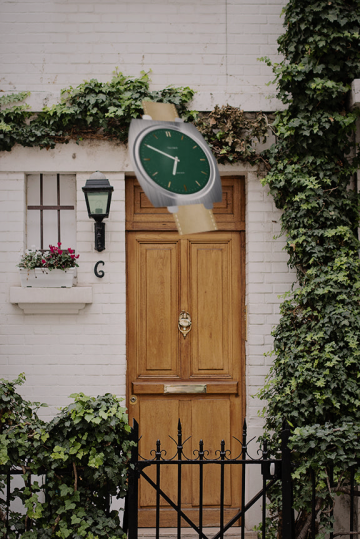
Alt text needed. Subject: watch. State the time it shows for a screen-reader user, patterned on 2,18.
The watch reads 6,50
